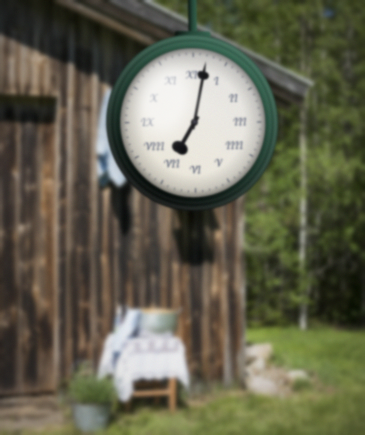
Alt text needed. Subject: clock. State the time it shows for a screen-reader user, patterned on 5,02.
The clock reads 7,02
